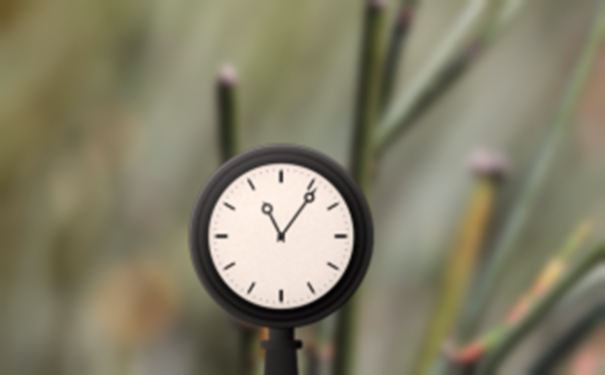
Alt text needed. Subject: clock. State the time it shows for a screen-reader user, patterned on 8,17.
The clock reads 11,06
